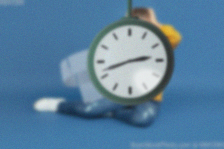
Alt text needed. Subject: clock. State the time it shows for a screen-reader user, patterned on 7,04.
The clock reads 2,42
